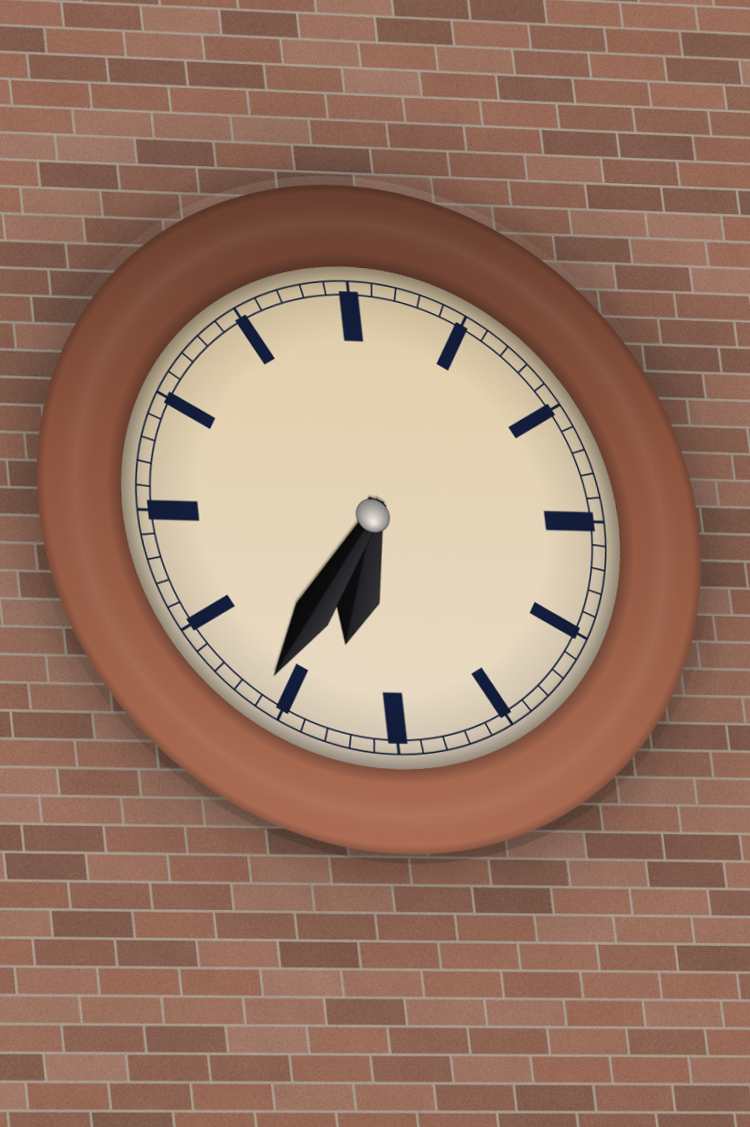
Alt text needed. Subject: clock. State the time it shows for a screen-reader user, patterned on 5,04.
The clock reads 6,36
